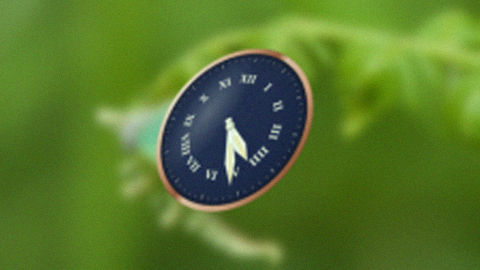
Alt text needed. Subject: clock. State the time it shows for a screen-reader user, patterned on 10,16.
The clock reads 4,26
